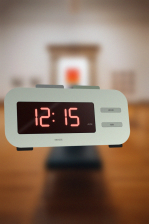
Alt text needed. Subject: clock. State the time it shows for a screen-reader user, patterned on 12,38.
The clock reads 12,15
